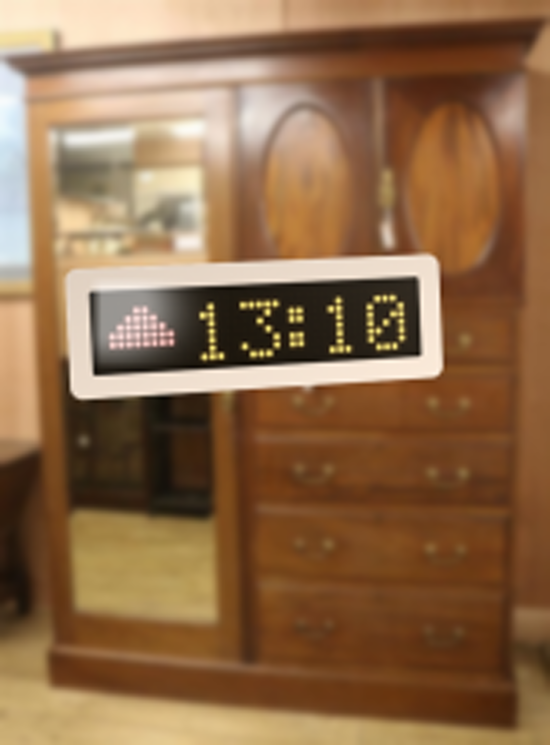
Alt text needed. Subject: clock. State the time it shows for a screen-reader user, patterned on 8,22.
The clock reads 13,10
